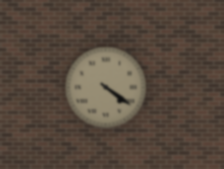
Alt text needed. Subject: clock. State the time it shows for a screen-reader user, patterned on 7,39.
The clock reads 4,21
